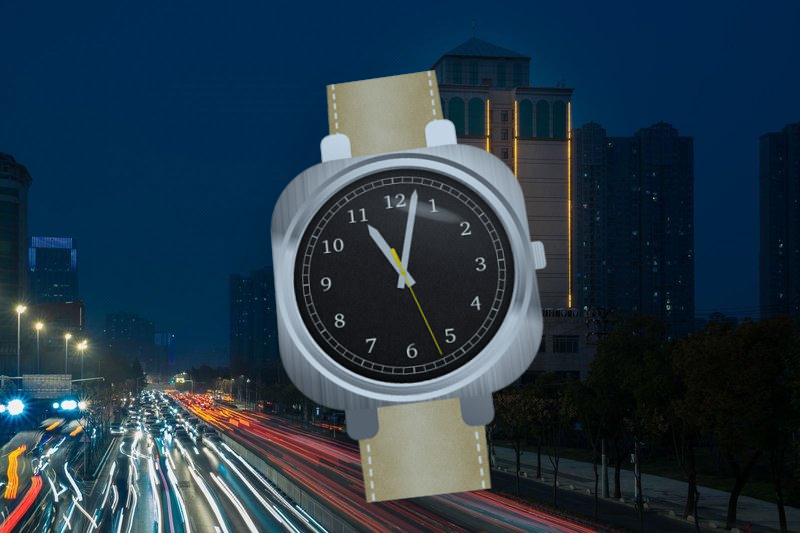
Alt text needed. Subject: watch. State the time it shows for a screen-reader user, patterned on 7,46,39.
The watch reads 11,02,27
